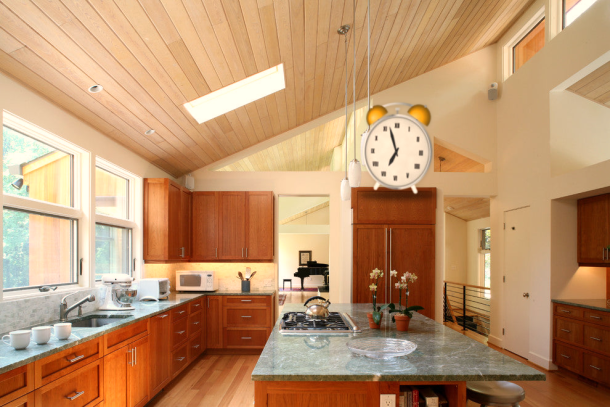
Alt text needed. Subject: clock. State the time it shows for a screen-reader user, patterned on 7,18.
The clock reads 6,57
